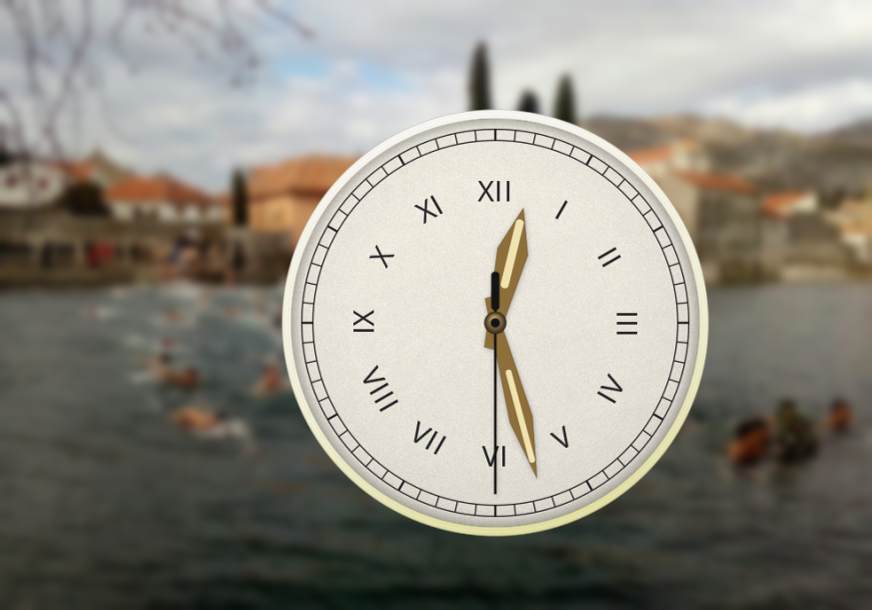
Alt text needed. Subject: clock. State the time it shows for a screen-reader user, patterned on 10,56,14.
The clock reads 12,27,30
